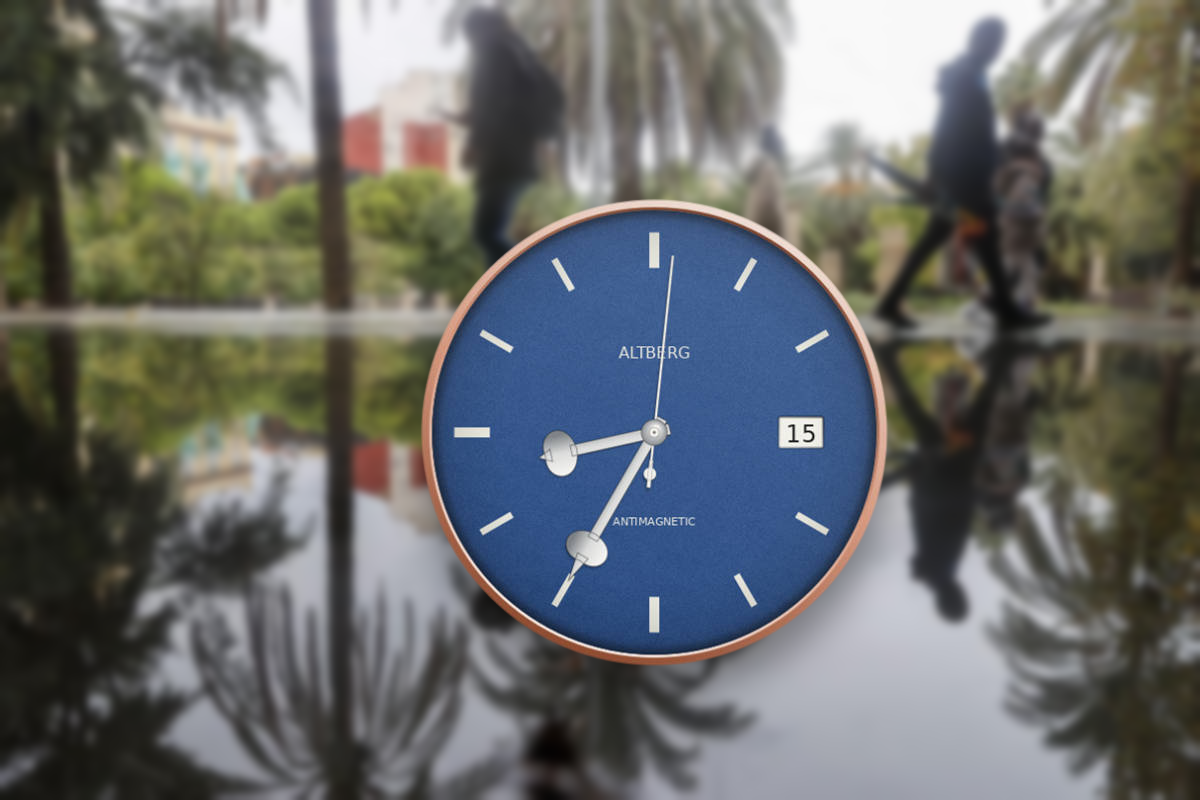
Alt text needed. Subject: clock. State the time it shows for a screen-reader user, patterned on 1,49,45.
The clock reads 8,35,01
